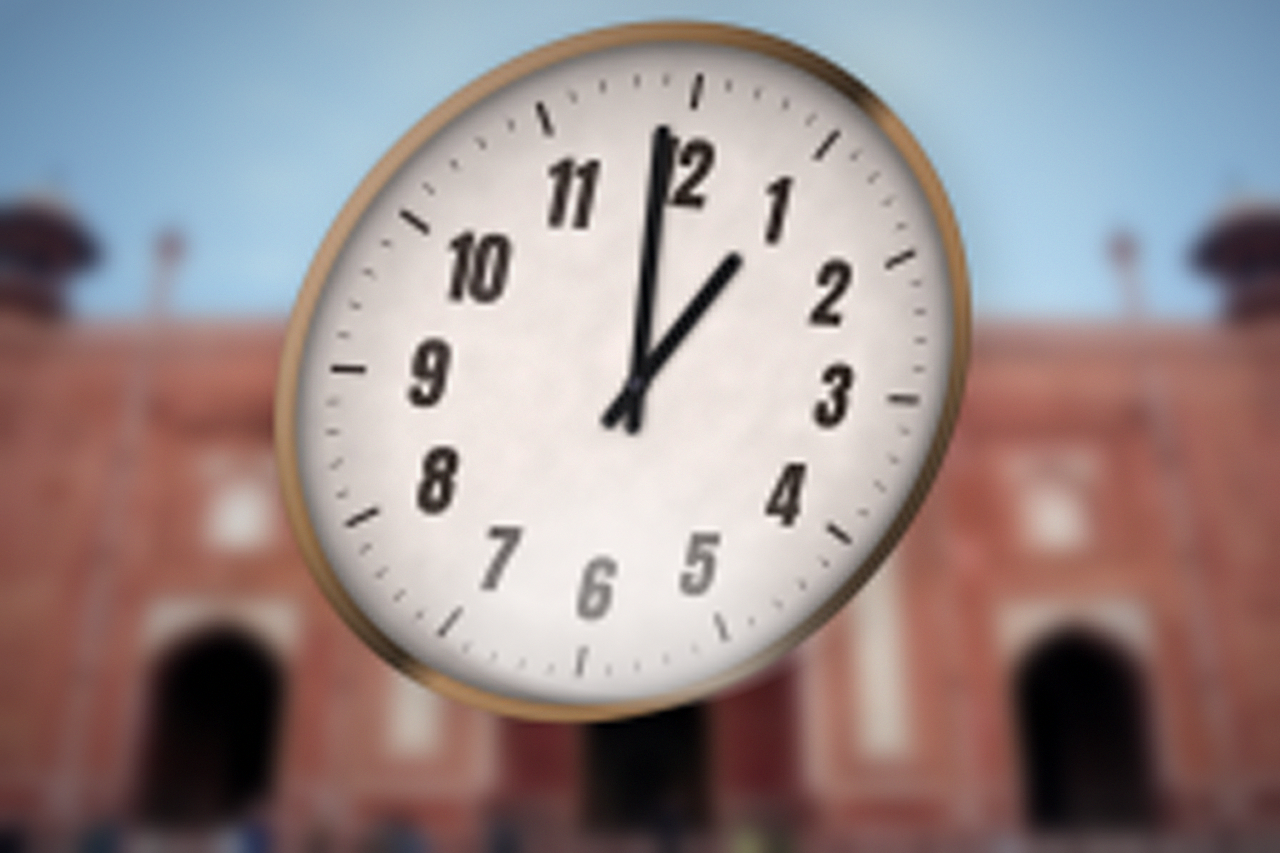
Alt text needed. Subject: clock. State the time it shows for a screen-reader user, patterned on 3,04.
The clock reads 12,59
